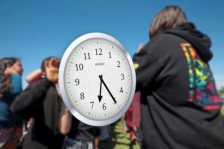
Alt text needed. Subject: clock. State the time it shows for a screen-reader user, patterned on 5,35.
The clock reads 6,25
